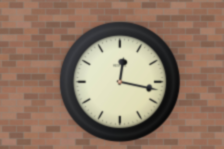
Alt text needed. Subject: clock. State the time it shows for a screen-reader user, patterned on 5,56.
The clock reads 12,17
